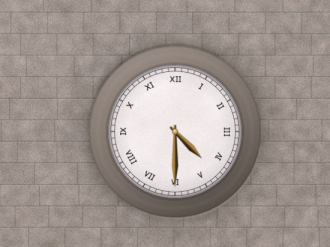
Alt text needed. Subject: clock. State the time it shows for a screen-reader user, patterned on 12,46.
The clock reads 4,30
